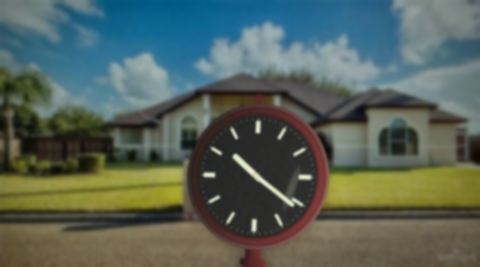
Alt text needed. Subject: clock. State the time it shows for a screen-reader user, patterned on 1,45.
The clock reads 10,21
